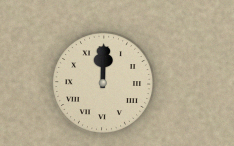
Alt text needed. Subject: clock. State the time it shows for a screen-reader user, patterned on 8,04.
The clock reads 12,00
